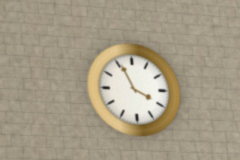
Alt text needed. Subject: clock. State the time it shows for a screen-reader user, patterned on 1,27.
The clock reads 3,56
